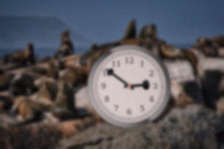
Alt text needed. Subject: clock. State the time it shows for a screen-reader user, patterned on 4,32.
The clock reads 2,51
